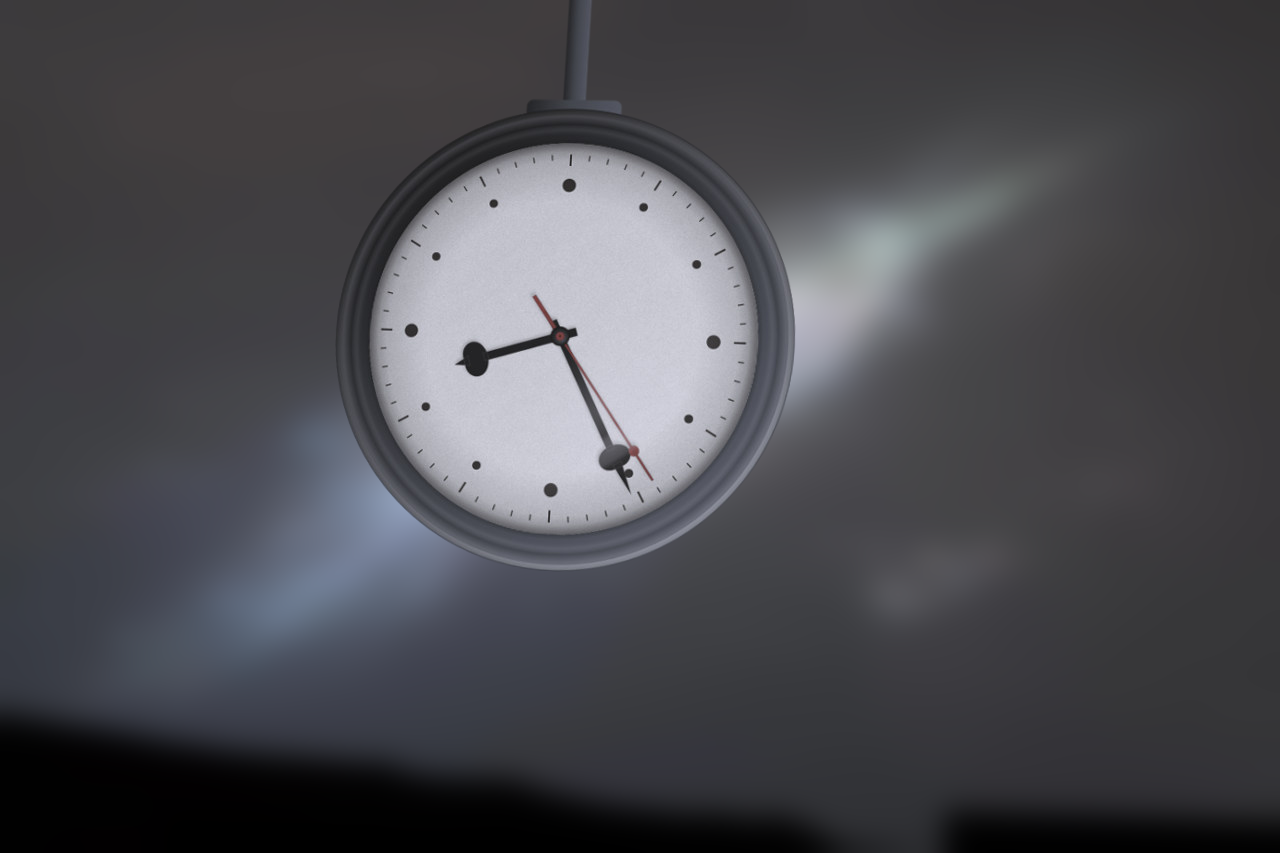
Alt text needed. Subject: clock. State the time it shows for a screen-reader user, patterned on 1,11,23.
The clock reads 8,25,24
